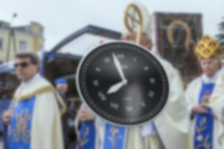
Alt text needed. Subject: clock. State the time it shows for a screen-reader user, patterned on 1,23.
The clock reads 7,58
